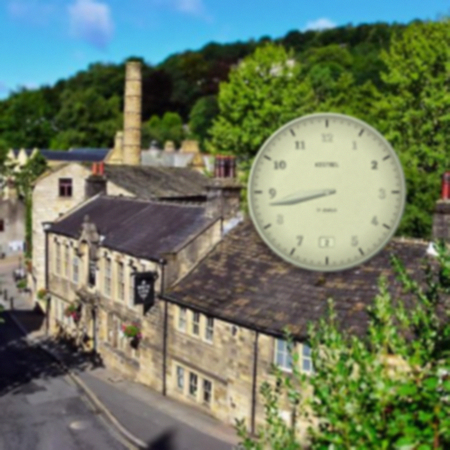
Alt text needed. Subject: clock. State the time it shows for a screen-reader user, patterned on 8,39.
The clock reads 8,43
